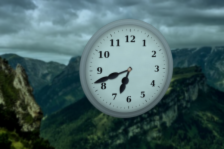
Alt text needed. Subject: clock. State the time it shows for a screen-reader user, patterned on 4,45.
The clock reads 6,42
